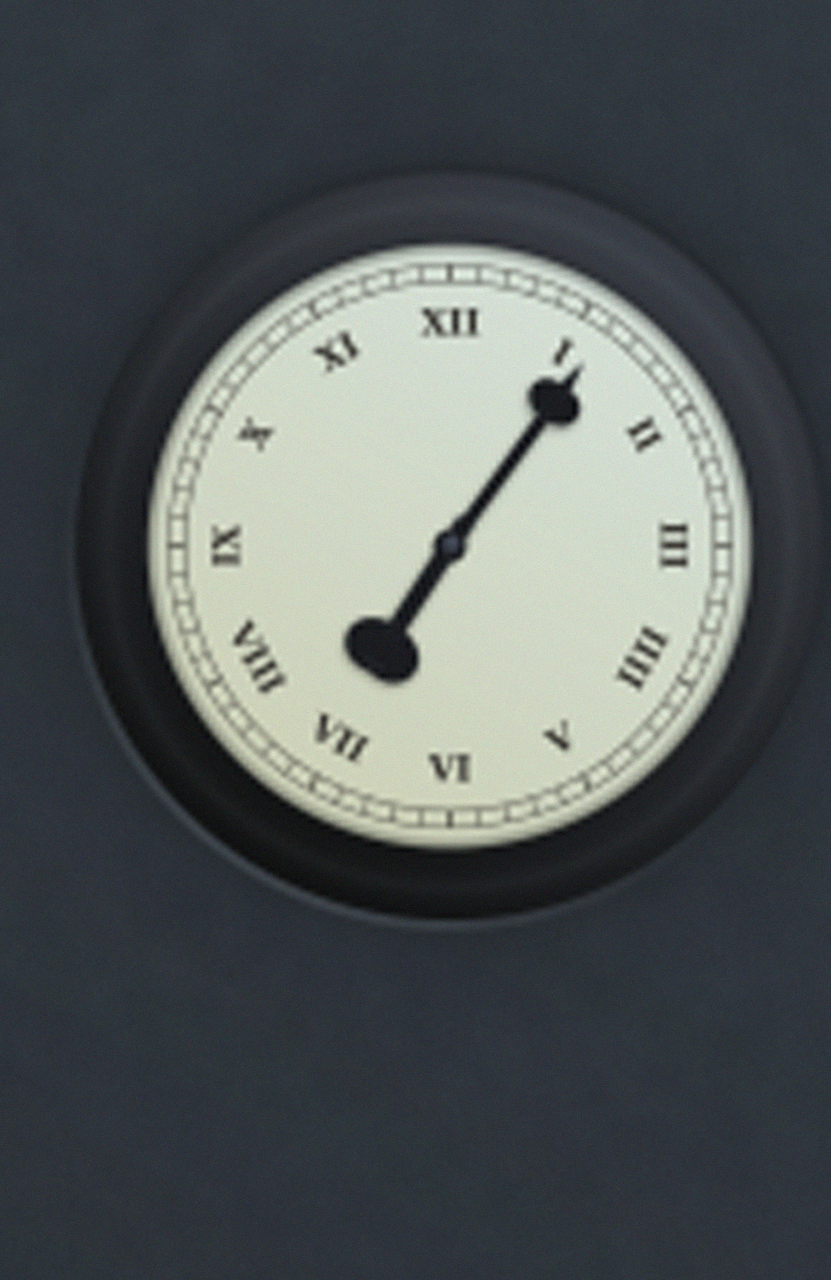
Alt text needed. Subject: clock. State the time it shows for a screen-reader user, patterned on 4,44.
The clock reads 7,06
